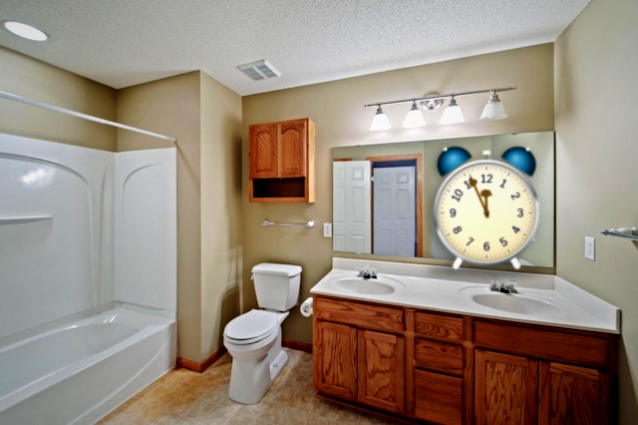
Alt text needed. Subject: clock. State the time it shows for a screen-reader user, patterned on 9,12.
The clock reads 11,56
